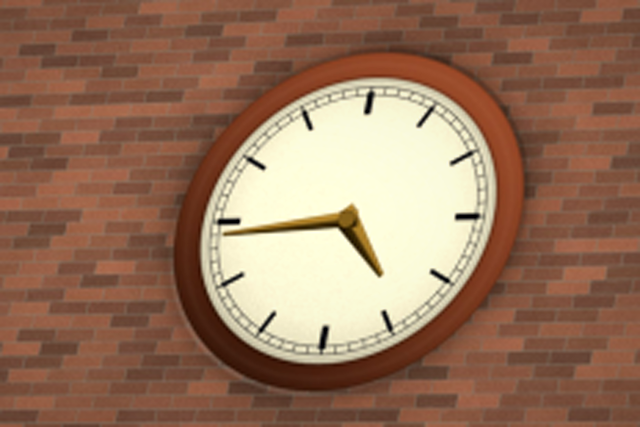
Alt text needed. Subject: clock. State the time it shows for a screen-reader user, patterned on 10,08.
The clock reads 4,44
